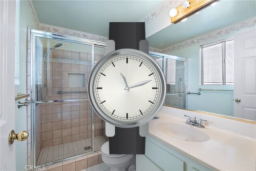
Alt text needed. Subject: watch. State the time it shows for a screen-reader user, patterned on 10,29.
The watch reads 11,12
